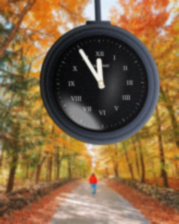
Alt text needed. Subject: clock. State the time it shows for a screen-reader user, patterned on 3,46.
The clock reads 11,55
